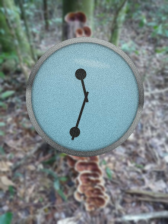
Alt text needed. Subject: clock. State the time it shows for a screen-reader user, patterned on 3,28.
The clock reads 11,33
